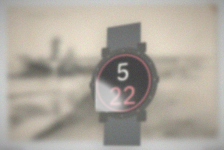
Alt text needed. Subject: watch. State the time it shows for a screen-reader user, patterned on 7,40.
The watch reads 5,22
